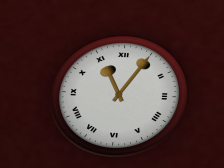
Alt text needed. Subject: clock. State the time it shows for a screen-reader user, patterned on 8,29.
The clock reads 11,05
